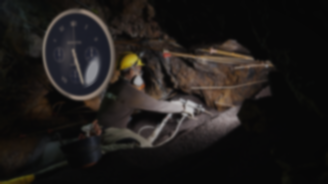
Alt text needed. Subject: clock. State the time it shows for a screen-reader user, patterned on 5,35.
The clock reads 5,27
